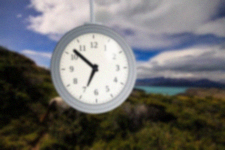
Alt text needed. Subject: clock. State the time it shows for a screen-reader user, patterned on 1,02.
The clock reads 6,52
